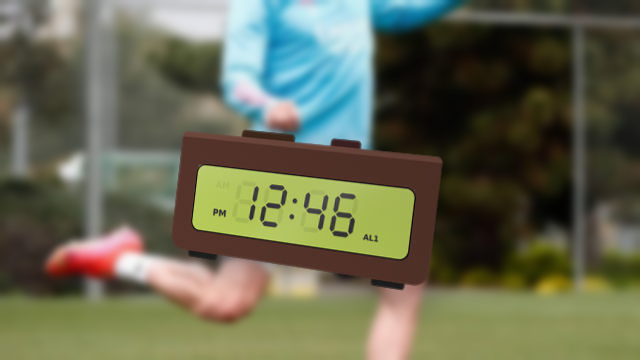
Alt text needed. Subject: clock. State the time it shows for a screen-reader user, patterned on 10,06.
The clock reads 12,46
